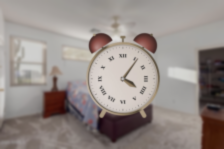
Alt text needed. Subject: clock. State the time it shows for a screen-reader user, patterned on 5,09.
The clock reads 4,06
